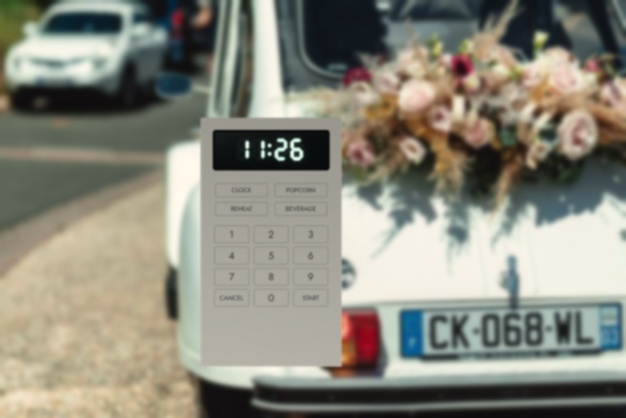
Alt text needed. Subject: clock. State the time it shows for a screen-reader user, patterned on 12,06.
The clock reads 11,26
